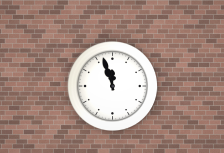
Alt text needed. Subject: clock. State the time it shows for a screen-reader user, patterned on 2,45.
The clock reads 11,57
